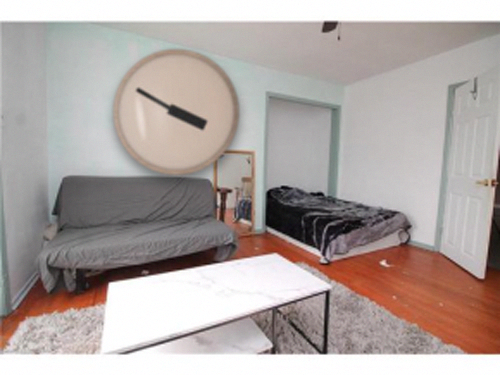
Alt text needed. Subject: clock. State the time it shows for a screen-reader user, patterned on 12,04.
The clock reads 3,50
